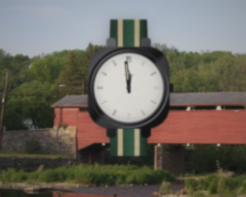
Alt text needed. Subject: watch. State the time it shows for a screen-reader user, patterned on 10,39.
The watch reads 11,59
